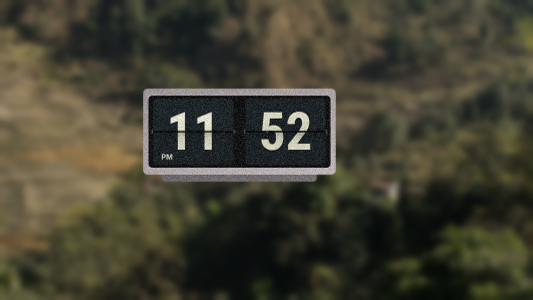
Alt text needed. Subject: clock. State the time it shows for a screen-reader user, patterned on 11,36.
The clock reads 11,52
